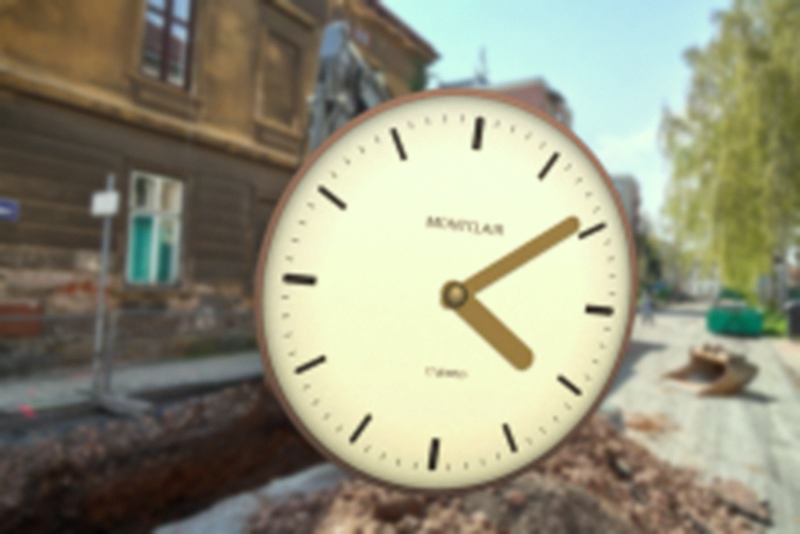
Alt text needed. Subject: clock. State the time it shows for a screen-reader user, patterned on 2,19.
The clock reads 4,09
